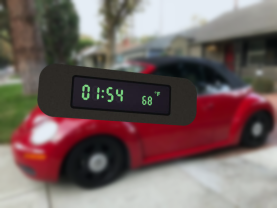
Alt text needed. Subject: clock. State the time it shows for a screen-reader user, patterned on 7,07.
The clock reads 1,54
